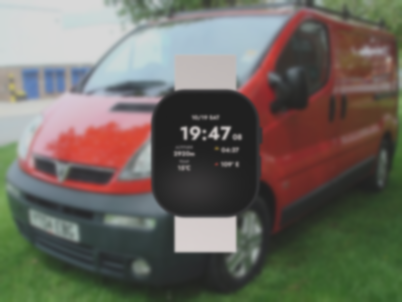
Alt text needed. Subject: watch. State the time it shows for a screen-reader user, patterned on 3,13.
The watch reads 19,47
